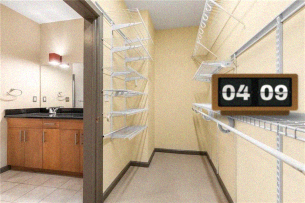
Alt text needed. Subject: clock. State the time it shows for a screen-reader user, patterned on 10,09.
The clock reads 4,09
